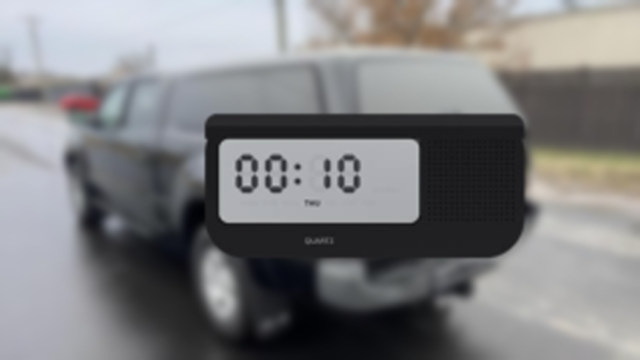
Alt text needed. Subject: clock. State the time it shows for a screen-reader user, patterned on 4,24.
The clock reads 0,10
